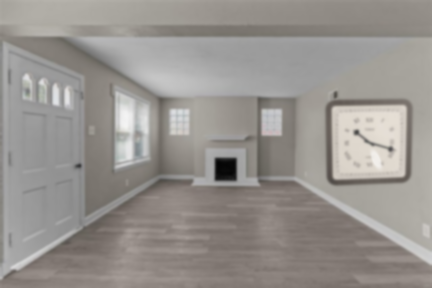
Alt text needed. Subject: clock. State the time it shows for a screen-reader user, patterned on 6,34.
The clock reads 10,18
